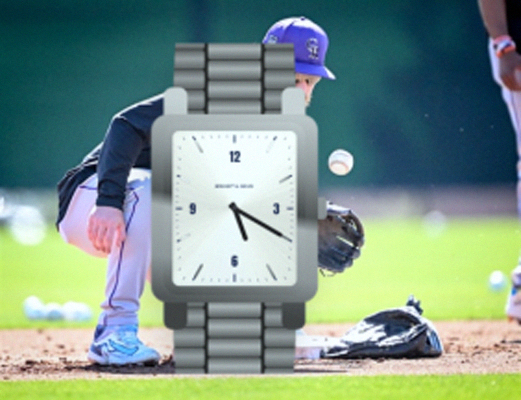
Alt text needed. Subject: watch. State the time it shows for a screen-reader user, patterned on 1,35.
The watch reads 5,20
